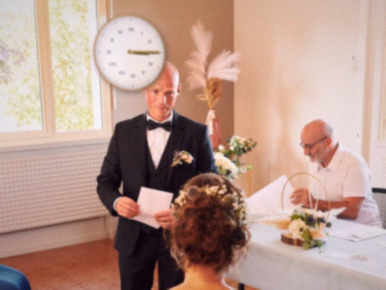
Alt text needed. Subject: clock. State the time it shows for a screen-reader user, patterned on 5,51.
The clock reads 3,15
